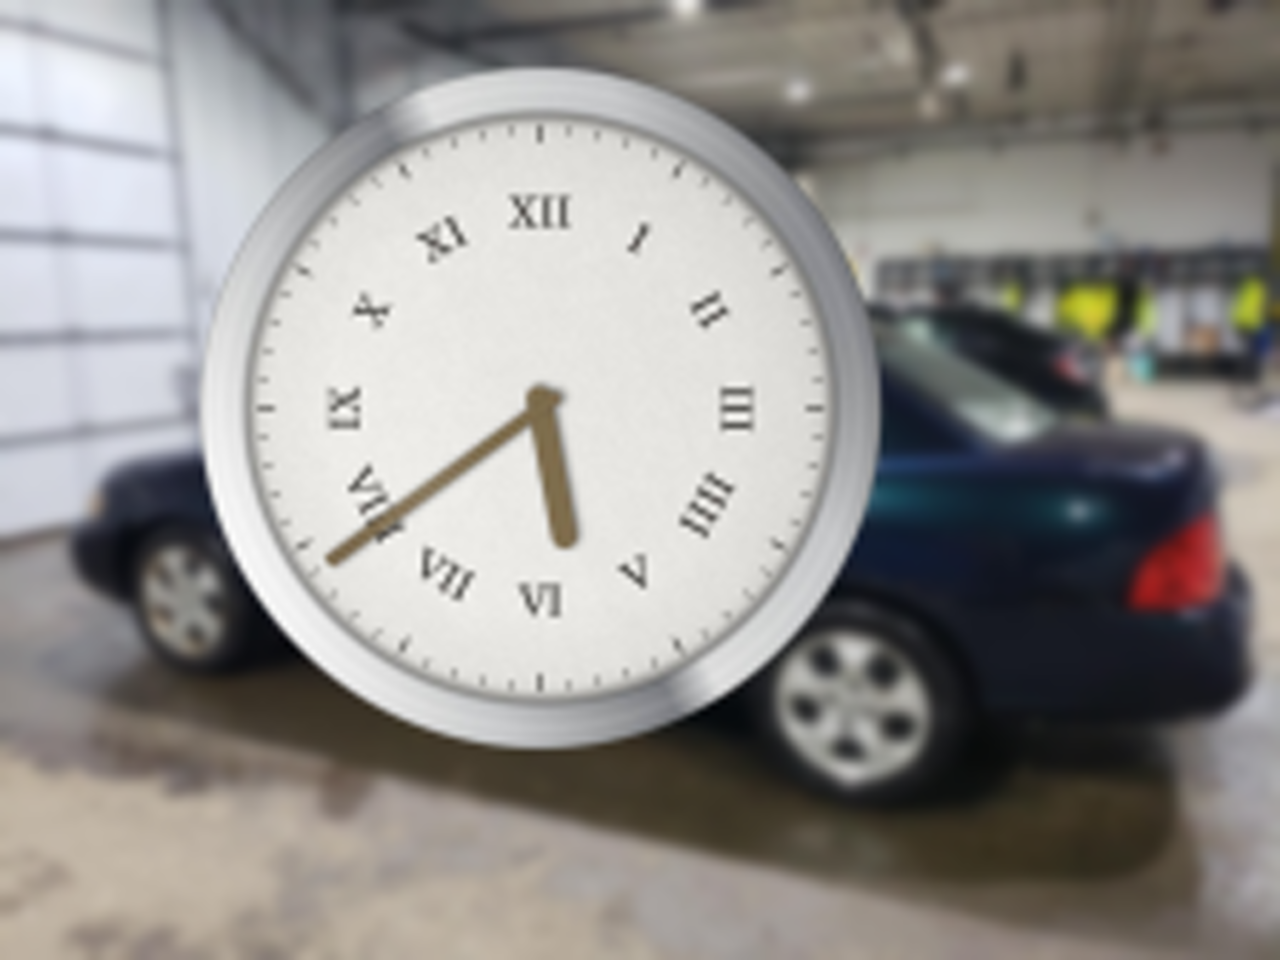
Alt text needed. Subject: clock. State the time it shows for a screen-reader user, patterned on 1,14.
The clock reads 5,39
